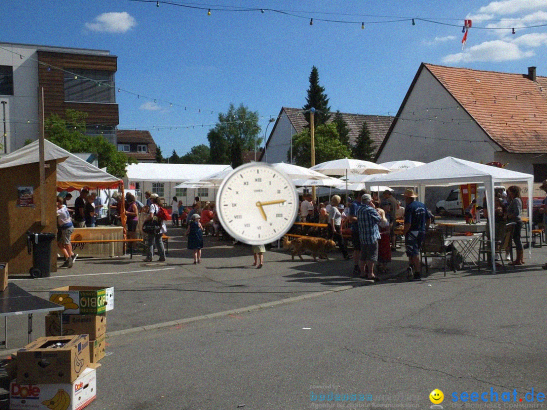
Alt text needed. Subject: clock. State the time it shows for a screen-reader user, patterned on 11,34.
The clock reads 5,14
